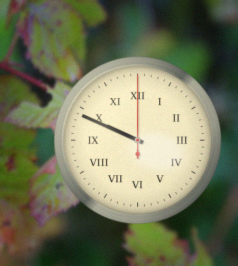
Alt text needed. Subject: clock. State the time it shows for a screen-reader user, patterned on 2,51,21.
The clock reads 9,49,00
